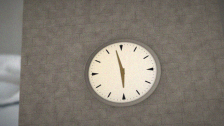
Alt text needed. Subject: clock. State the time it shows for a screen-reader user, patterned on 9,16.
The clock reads 5,58
